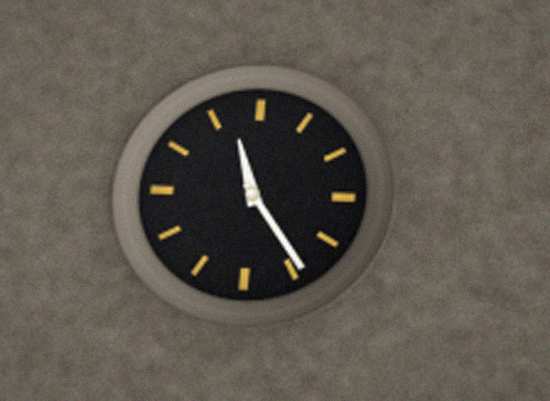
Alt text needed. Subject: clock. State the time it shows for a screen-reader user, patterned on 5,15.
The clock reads 11,24
